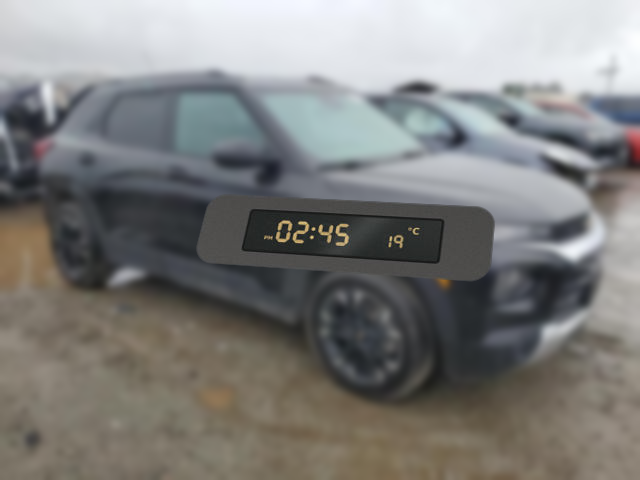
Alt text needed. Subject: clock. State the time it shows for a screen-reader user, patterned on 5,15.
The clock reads 2,45
